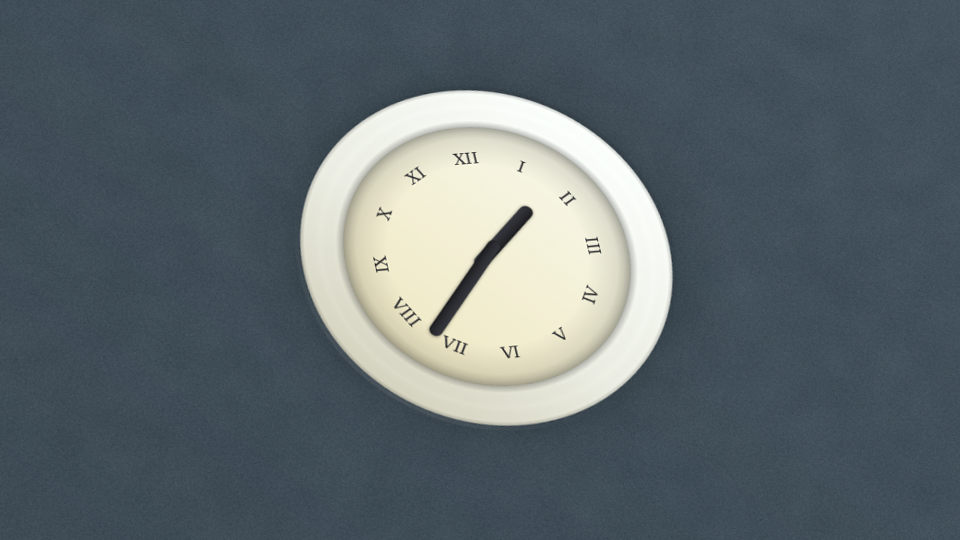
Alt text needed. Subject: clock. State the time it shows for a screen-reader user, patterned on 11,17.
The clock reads 1,37
